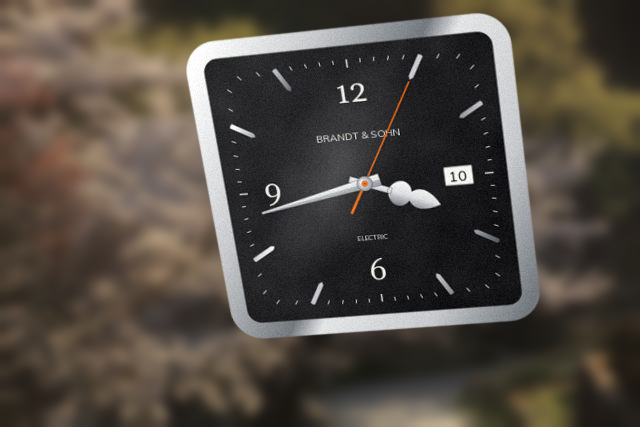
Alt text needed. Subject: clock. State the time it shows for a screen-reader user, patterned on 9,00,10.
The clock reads 3,43,05
